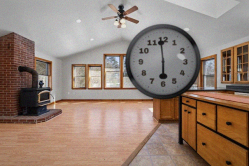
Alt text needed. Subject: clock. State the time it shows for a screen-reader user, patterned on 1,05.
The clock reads 5,59
